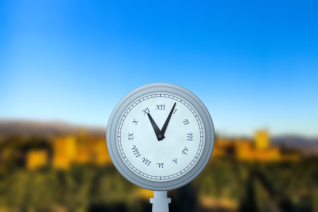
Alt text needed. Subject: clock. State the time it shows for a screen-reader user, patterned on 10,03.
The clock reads 11,04
